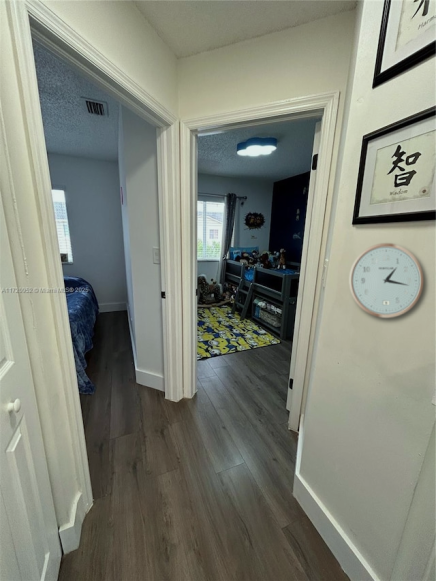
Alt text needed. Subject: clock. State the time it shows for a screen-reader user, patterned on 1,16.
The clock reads 1,17
